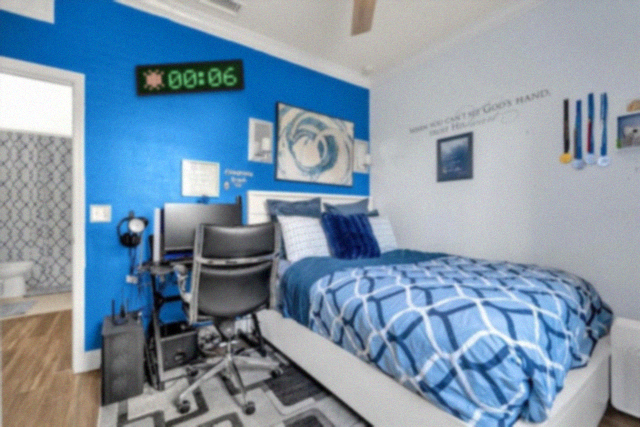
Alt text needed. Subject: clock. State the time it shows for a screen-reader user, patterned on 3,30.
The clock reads 0,06
